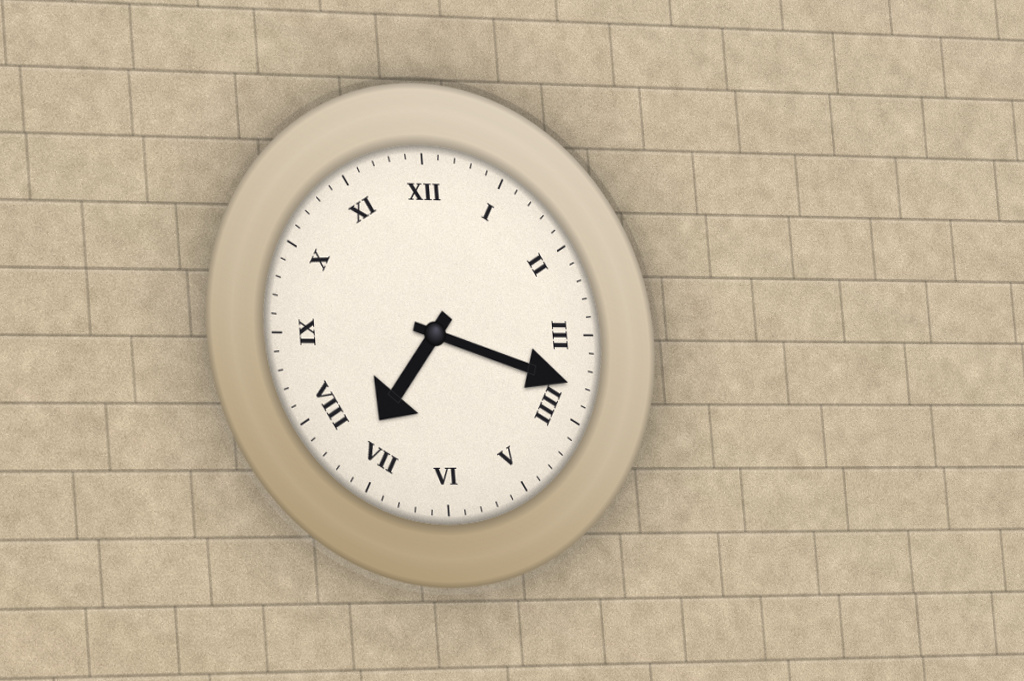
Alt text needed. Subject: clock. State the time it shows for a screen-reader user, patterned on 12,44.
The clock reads 7,18
